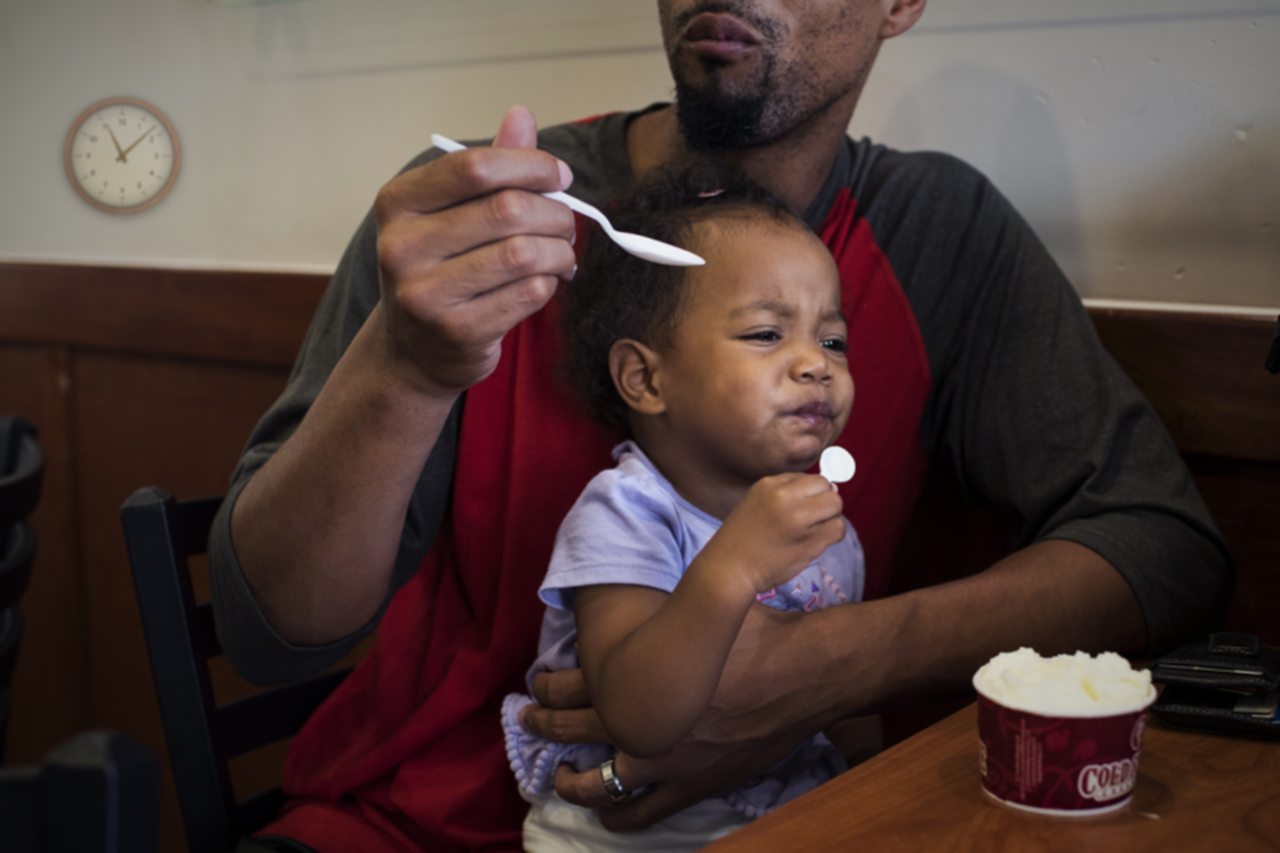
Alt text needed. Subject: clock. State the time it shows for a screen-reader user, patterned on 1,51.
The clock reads 11,08
